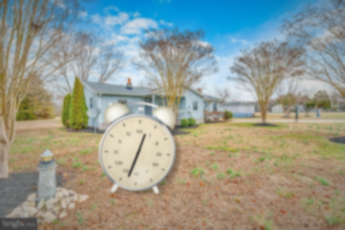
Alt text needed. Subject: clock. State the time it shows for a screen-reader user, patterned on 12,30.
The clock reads 12,33
